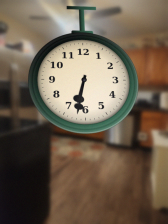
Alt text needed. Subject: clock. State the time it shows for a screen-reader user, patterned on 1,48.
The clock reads 6,32
